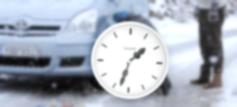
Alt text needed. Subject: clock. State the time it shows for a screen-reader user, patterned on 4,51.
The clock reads 1,33
